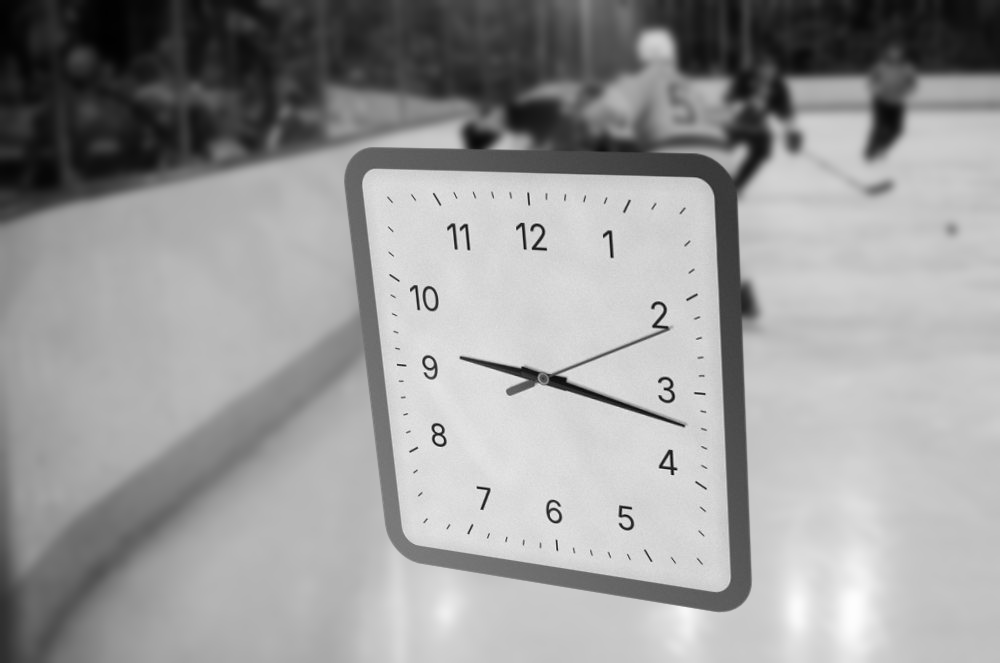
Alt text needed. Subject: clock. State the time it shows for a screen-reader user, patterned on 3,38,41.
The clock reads 9,17,11
